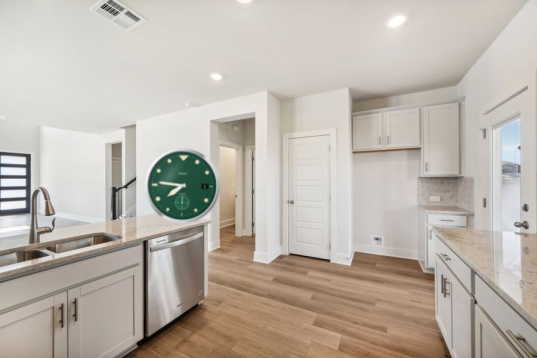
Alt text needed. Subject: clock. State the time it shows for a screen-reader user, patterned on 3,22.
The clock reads 7,46
